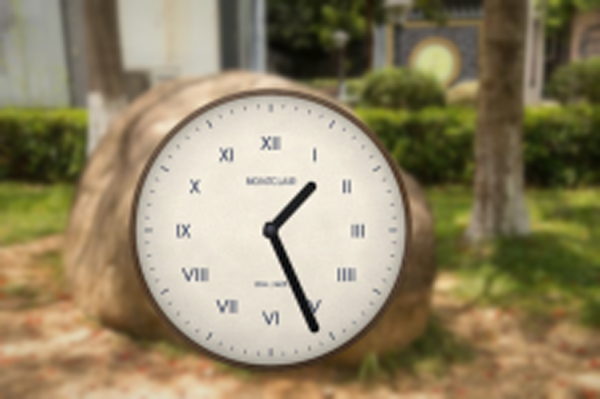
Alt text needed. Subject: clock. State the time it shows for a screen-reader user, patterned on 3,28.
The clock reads 1,26
